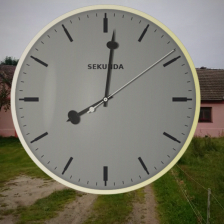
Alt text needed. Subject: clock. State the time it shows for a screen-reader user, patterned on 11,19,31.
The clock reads 8,01,09
